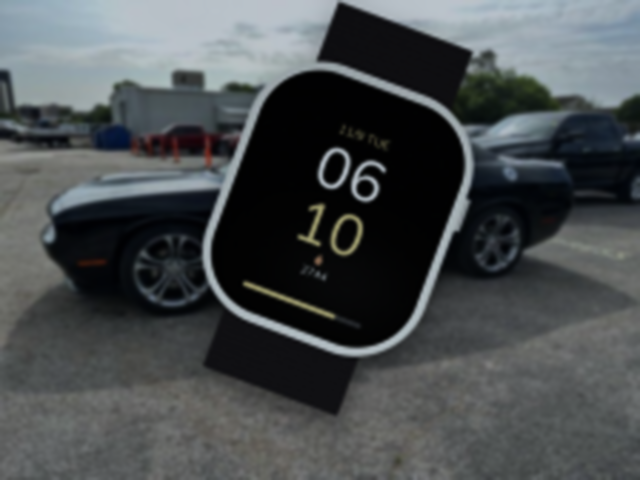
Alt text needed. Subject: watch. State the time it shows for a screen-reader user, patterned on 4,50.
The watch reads 6,10
